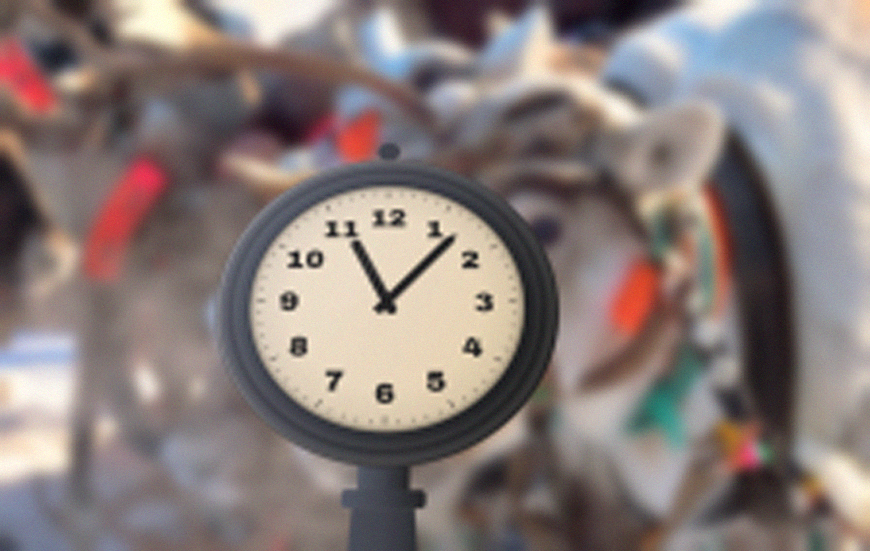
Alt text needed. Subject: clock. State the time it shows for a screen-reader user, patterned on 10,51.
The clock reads 11,07
